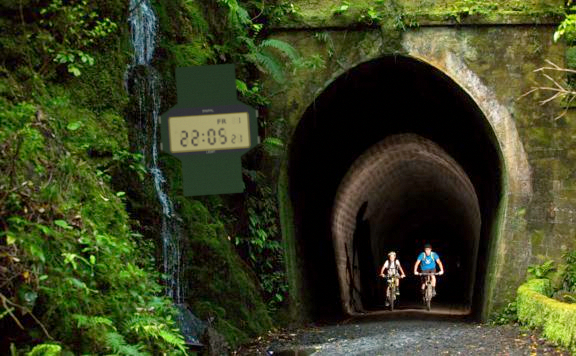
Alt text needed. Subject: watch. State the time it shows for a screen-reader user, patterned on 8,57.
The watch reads 22,05
